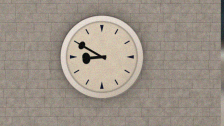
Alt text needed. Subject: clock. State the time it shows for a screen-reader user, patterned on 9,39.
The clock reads 8,50
